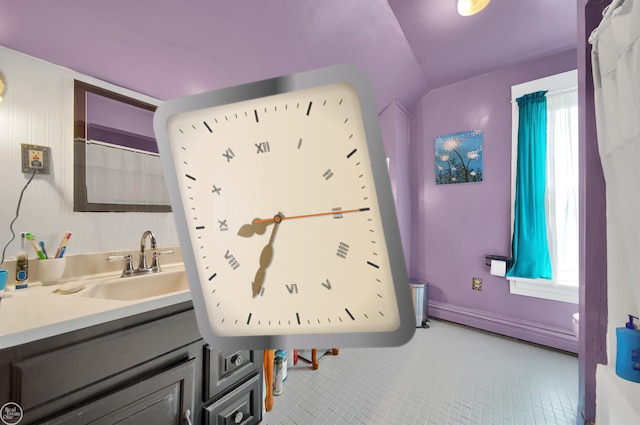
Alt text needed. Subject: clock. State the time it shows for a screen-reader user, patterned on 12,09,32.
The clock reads 8,35,15
